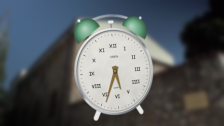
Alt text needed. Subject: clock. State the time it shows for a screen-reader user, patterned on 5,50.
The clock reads 5,34
